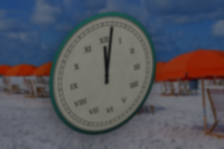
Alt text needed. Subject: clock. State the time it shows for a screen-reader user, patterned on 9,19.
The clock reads 12,02
